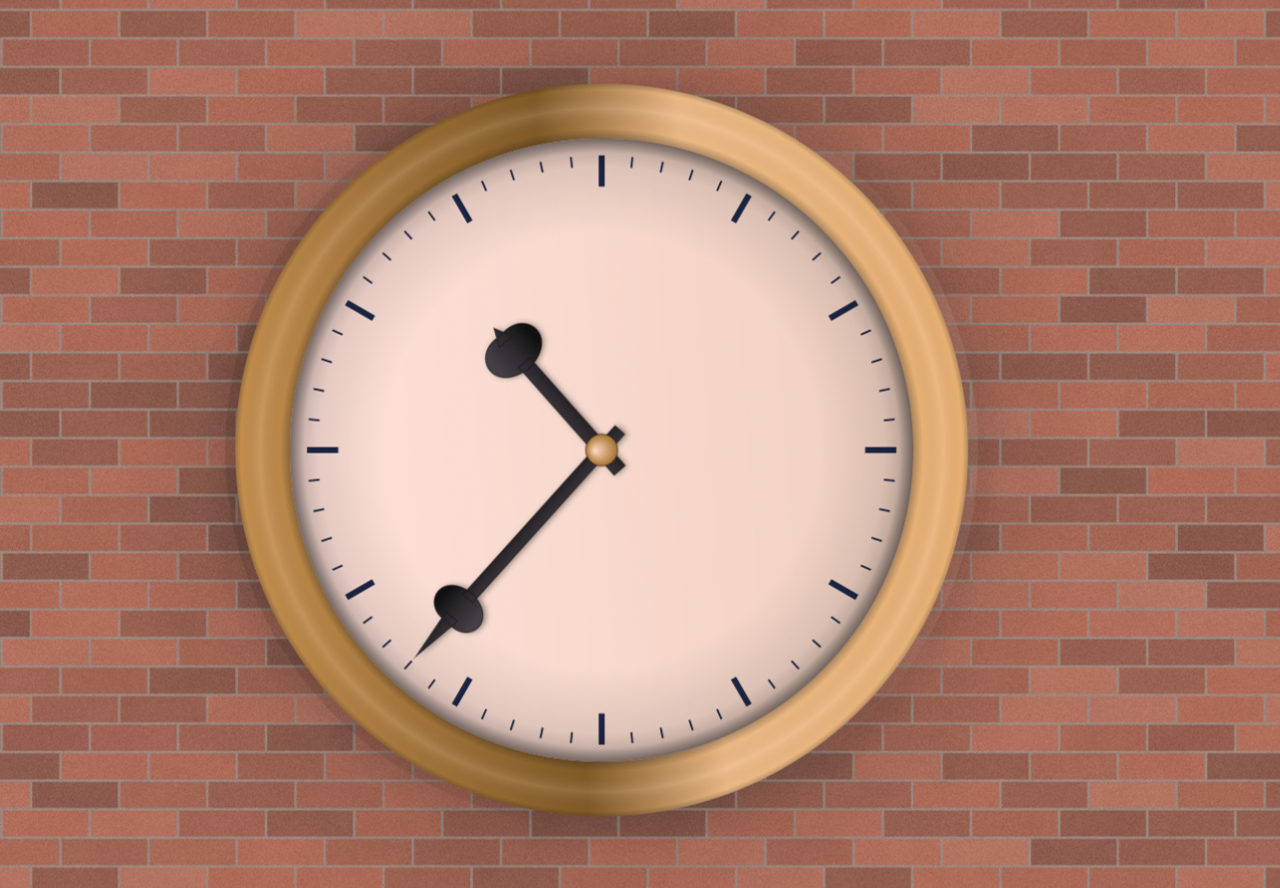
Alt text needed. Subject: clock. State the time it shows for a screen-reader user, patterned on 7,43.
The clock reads 10,37
